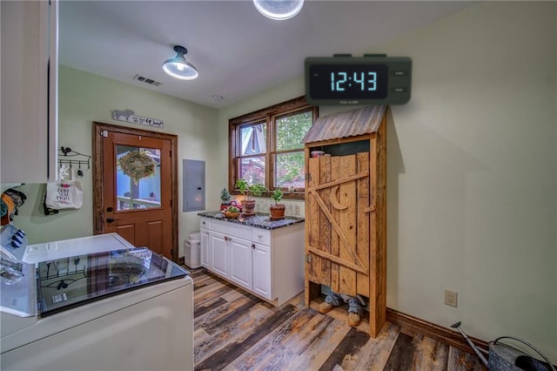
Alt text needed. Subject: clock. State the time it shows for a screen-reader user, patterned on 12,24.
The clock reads 12,43
